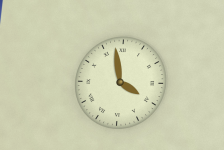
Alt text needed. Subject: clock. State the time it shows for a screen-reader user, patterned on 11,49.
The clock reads 3,58
